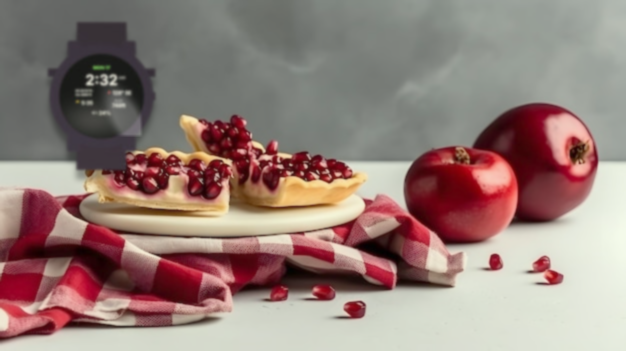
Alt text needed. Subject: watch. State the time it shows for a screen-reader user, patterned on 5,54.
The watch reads 2,32
